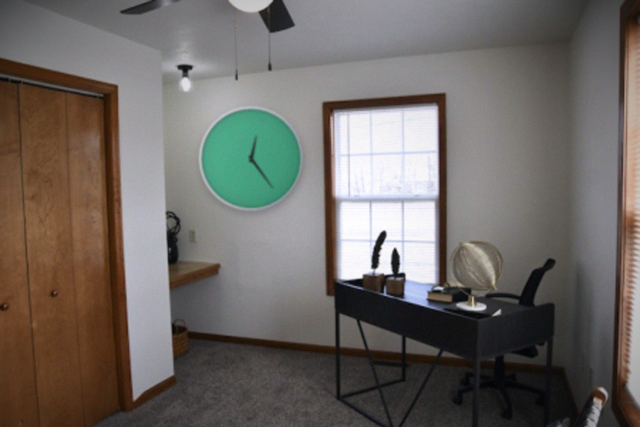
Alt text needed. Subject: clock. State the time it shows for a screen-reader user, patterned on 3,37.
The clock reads 12,24
